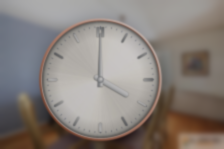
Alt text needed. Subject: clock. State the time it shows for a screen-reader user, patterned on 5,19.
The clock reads 4,00
